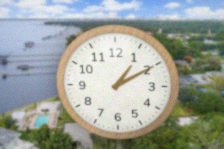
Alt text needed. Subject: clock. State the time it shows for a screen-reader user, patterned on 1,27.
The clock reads 1,10
